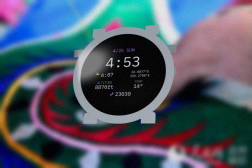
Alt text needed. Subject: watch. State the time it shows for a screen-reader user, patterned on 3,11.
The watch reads 4,53
